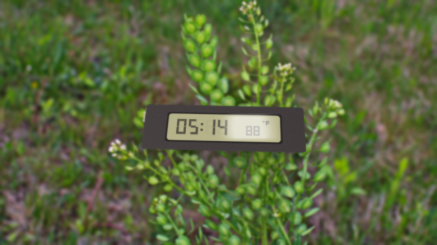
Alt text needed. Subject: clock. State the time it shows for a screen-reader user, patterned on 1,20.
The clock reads 5,14
